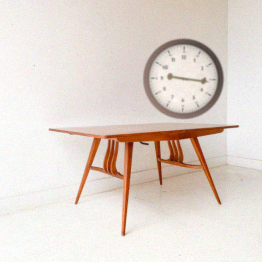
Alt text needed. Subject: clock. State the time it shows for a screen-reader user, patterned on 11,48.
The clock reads 9,16
